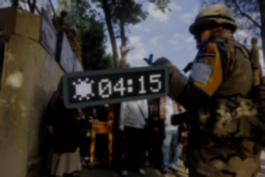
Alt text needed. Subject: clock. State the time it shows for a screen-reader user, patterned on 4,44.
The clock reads 4,15
